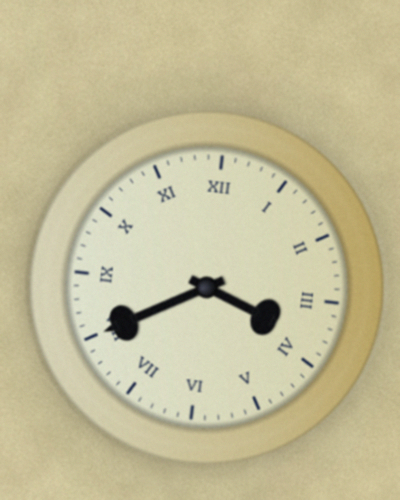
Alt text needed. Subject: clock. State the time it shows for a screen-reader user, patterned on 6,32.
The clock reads 3,40
